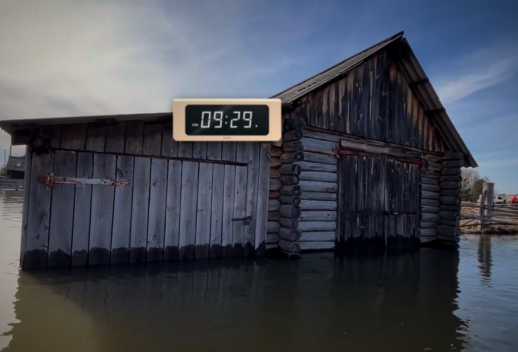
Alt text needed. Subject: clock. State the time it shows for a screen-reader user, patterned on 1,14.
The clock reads 9,29
